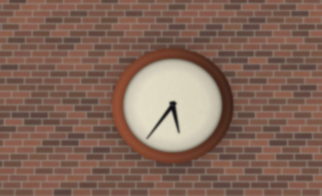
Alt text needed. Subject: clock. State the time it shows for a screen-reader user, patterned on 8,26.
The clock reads 5,36
